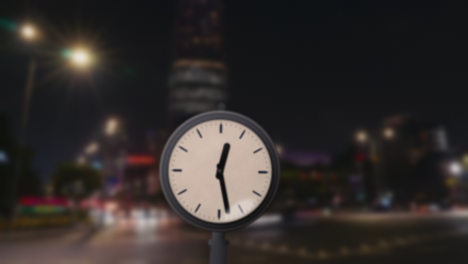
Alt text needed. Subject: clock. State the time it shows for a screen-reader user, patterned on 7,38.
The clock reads 12,28
